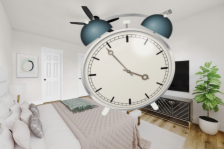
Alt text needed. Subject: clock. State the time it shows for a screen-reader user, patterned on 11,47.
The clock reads 3,54
